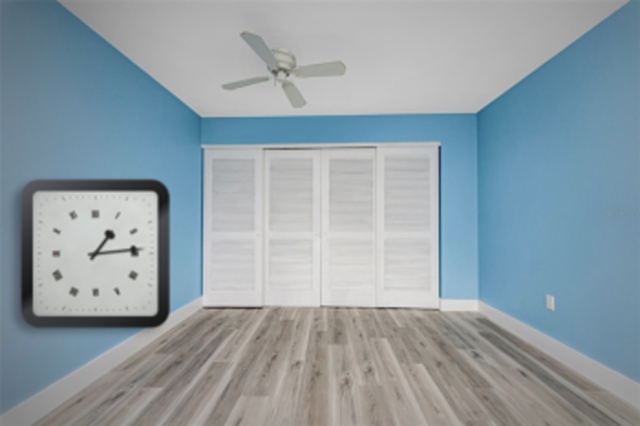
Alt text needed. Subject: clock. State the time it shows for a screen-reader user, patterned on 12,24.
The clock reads 1,14
